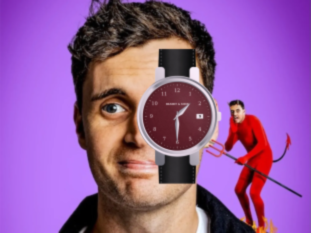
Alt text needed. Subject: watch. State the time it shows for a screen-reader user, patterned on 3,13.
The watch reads 1,30
